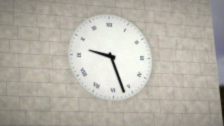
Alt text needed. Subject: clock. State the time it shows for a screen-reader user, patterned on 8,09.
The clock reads 9,27
